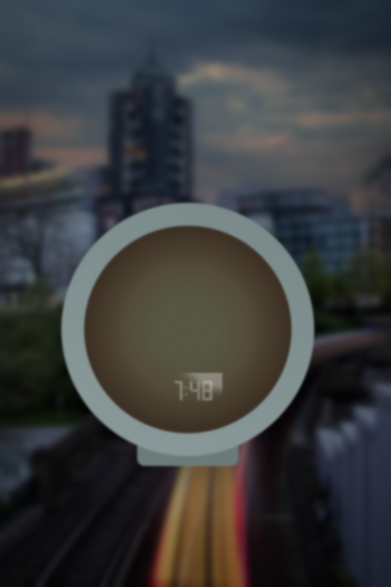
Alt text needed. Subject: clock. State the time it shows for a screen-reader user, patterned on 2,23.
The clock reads 7,48
